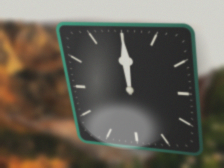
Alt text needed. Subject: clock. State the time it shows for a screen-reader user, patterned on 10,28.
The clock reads 12,00
